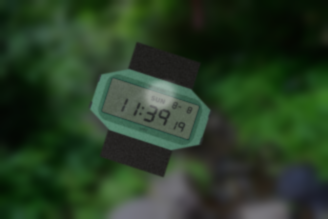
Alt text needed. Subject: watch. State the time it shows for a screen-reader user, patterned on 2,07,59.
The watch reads 11,39,19
